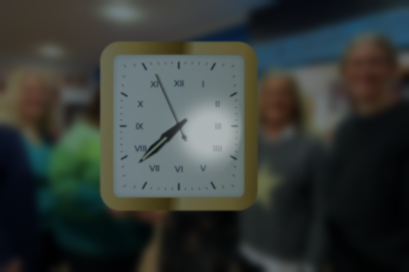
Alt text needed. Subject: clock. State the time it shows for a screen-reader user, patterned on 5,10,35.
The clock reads 7,37,56
